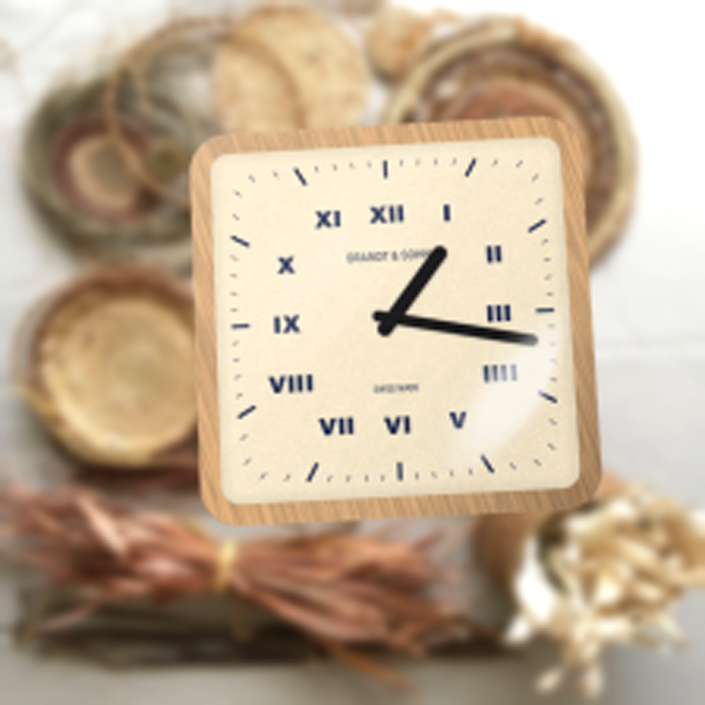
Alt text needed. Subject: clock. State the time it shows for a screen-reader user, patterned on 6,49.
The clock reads 1,17
